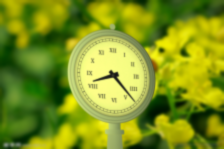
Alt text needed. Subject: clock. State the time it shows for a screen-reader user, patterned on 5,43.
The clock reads 8,23
